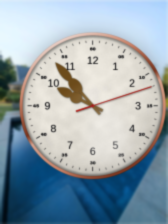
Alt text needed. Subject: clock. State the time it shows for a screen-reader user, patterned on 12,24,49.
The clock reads 9,53,12
